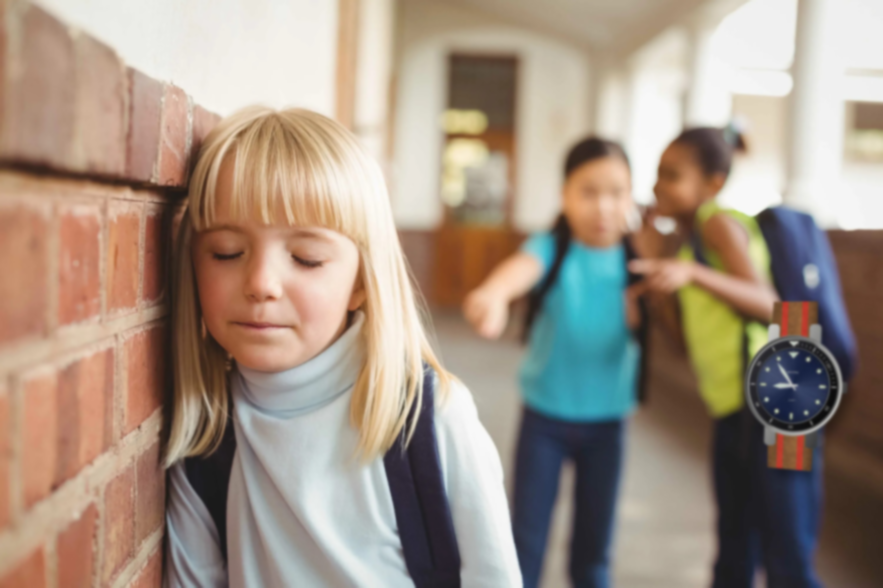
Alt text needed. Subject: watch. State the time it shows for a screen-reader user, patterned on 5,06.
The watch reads 8,54
